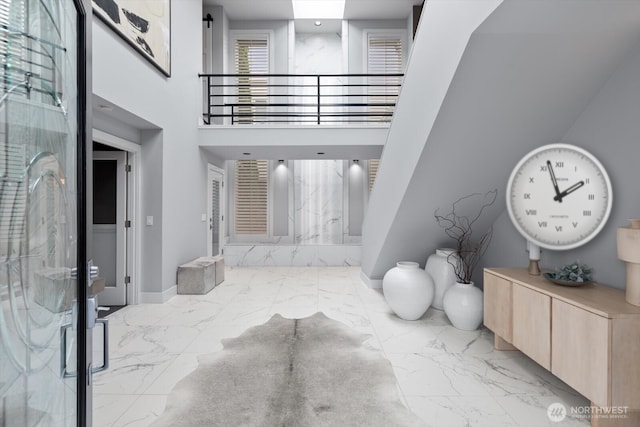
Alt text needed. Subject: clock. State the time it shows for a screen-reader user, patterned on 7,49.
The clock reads 1,57
